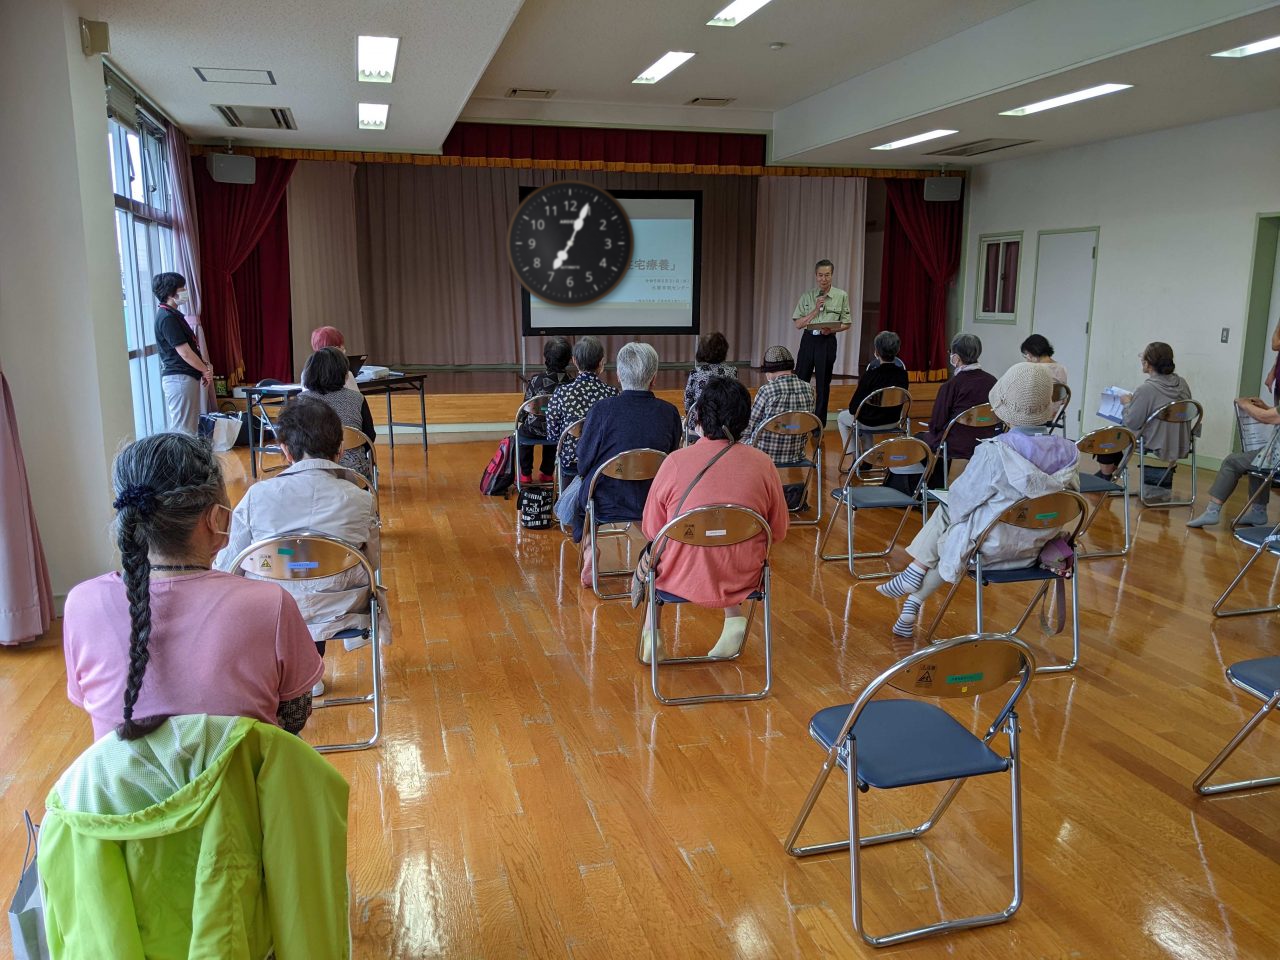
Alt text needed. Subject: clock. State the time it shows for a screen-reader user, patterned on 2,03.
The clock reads 7,04
